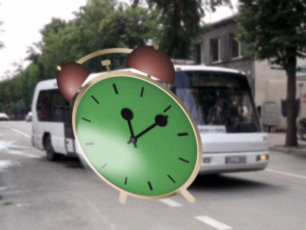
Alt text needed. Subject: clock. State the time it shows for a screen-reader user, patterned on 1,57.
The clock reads 12,11
